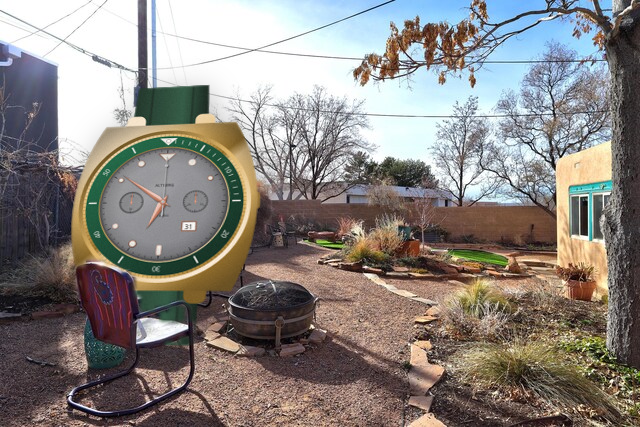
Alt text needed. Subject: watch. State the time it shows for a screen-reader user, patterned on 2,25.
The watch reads 6,51
